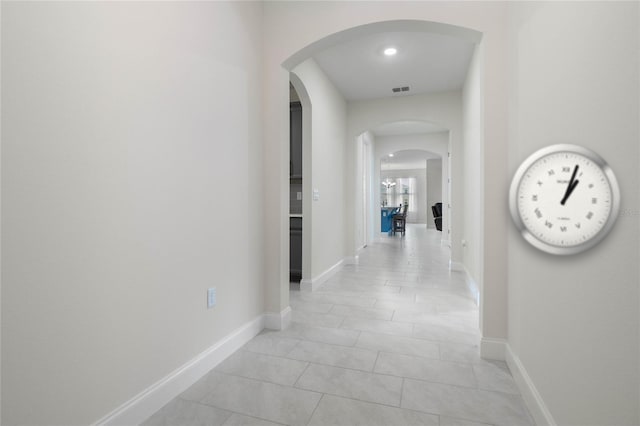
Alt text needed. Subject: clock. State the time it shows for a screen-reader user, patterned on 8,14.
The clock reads 1,03
